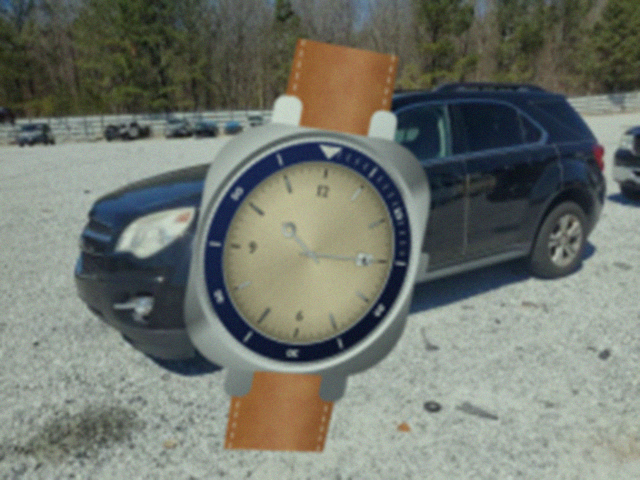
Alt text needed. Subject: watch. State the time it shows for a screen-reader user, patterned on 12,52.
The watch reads 10,15
